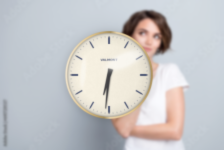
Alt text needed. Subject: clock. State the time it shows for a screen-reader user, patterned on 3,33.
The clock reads 6,31
